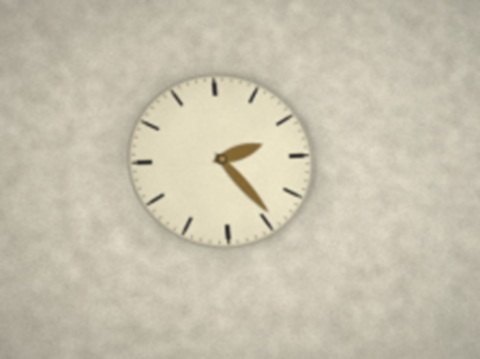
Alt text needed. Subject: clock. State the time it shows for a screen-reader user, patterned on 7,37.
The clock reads 2,24
